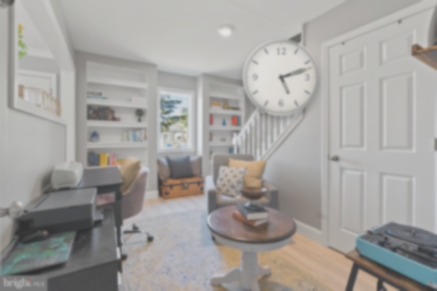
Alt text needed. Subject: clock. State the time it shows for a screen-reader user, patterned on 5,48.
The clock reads 5,12
